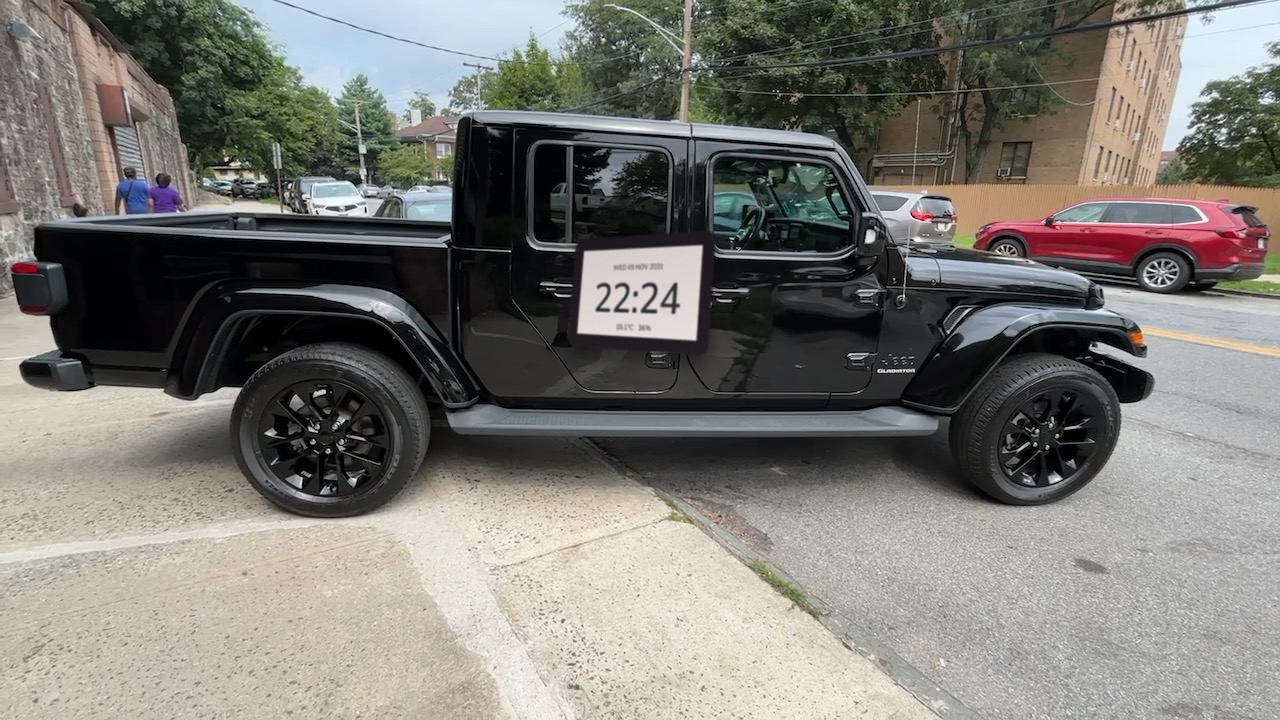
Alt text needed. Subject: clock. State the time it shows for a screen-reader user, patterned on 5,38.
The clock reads 22,24
